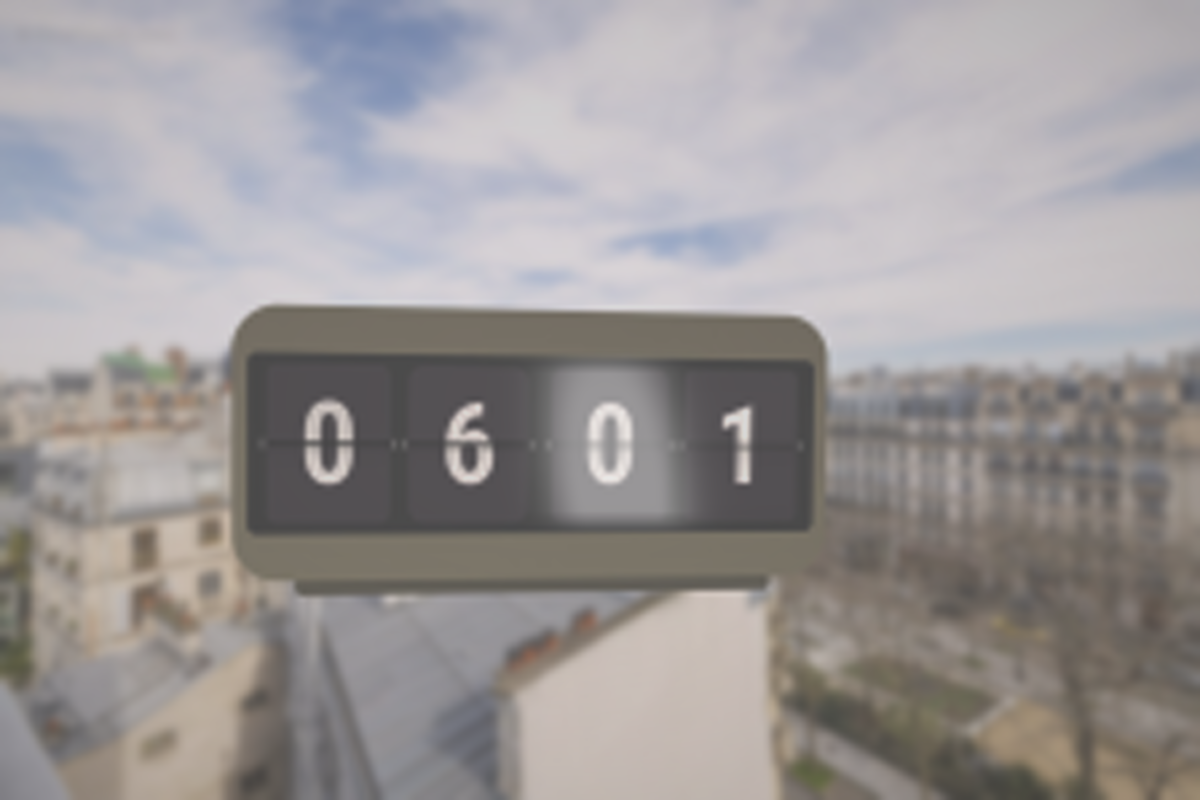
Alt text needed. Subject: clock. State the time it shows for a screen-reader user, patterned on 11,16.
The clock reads 6,01
